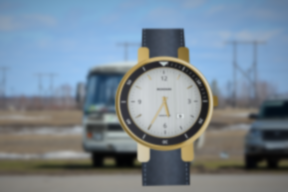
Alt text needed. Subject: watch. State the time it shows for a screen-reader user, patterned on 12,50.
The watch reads 5,35
